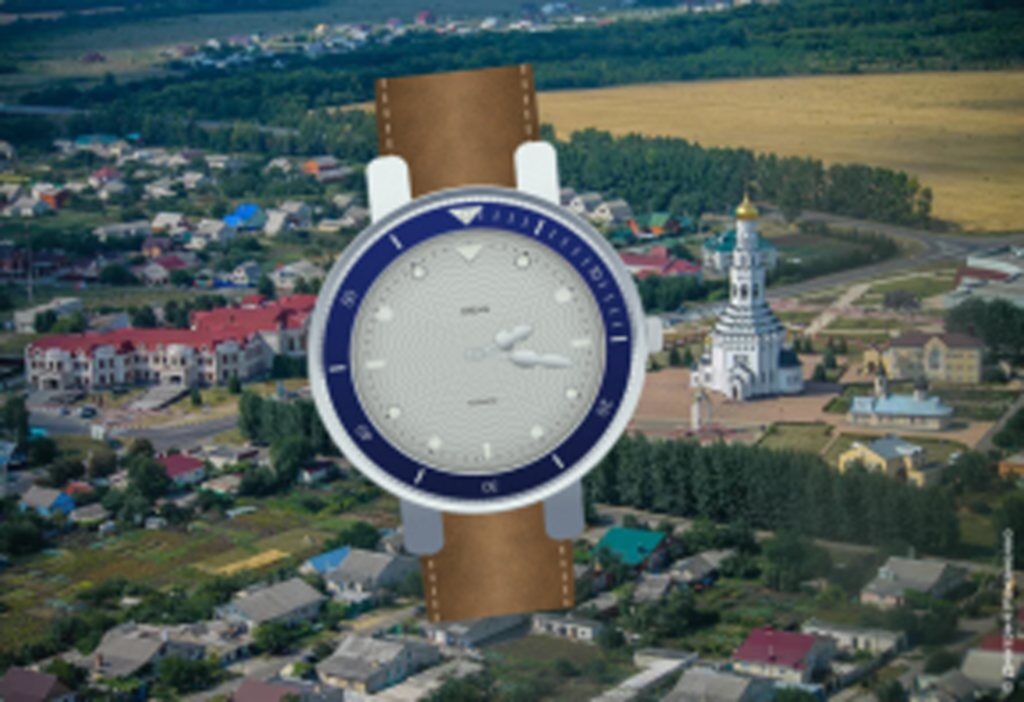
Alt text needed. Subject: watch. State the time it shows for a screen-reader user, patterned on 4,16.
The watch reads 2,17
